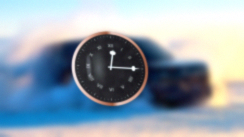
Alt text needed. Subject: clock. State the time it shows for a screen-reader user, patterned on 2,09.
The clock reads 12,15
